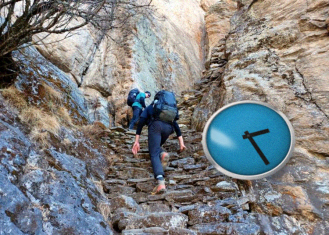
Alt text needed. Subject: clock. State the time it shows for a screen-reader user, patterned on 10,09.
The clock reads 2,25
